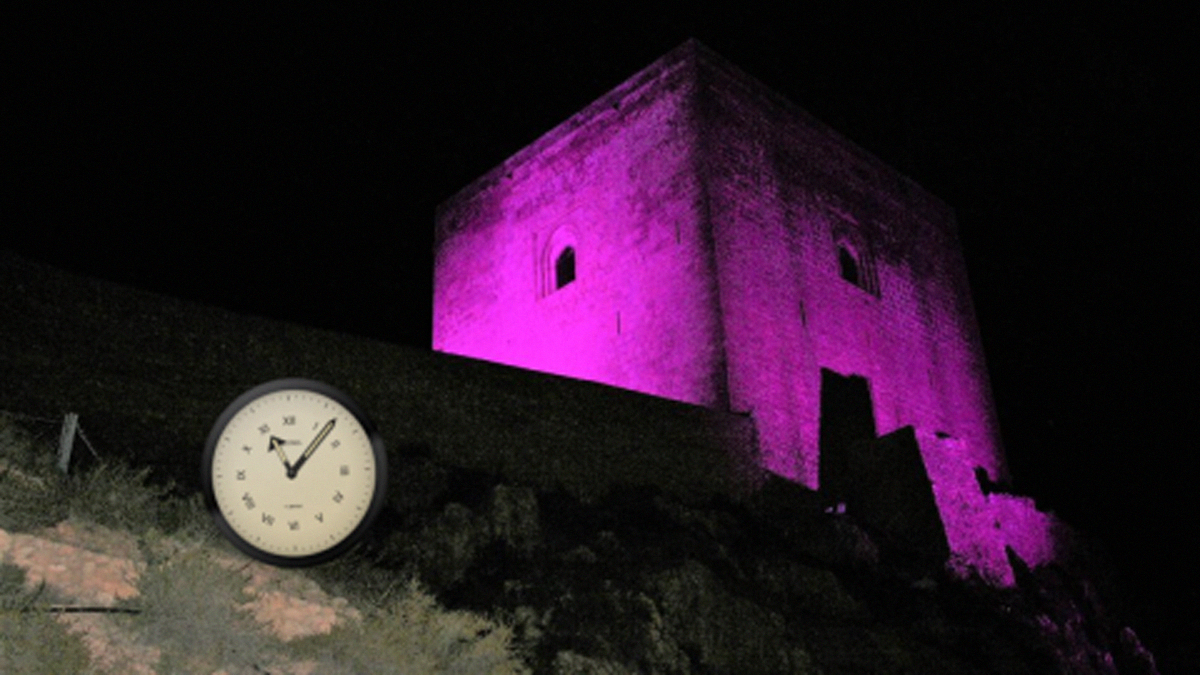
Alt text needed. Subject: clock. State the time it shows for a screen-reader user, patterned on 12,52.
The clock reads 11,07
